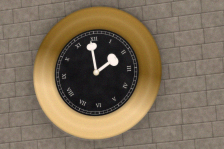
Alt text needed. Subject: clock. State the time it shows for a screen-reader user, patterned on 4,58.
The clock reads 1,59
